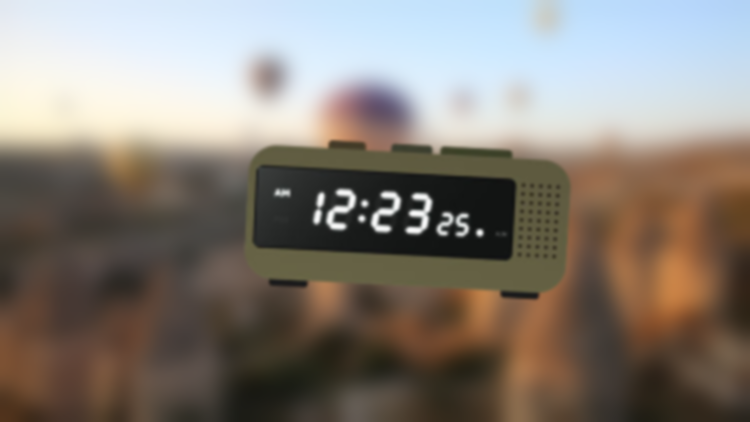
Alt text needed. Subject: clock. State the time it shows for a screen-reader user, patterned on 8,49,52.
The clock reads 12,23,25
